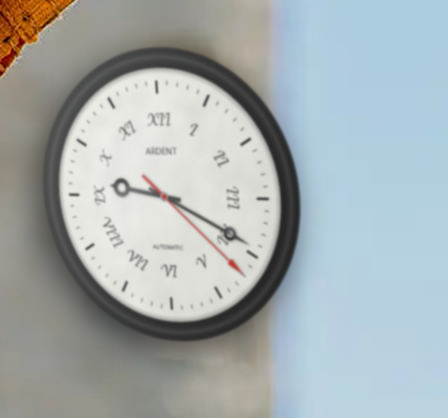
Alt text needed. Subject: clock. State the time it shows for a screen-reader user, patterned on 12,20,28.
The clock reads 9,19,22
